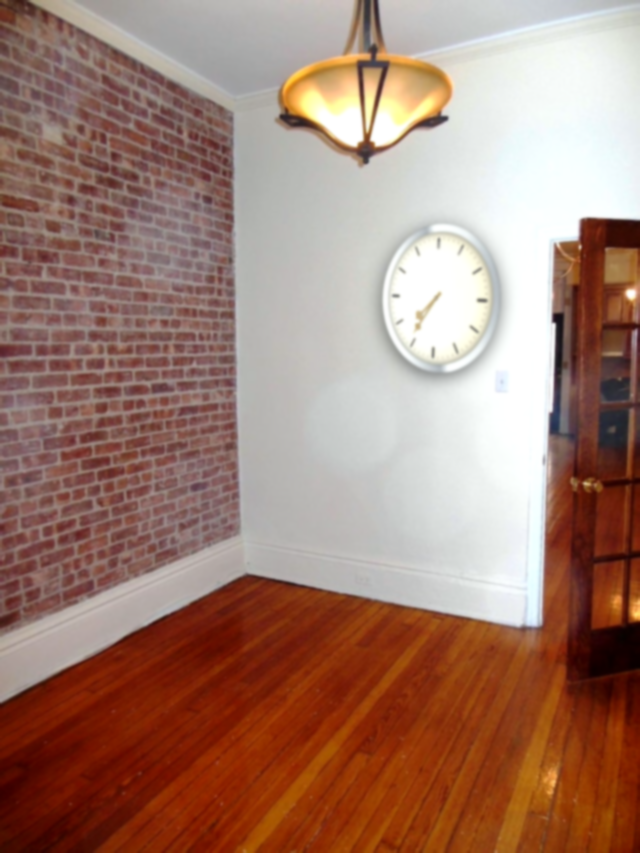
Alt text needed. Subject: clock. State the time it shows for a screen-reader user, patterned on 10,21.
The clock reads 7,36
